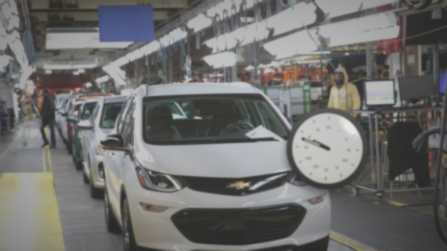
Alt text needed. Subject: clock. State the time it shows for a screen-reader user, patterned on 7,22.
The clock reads 9,48
